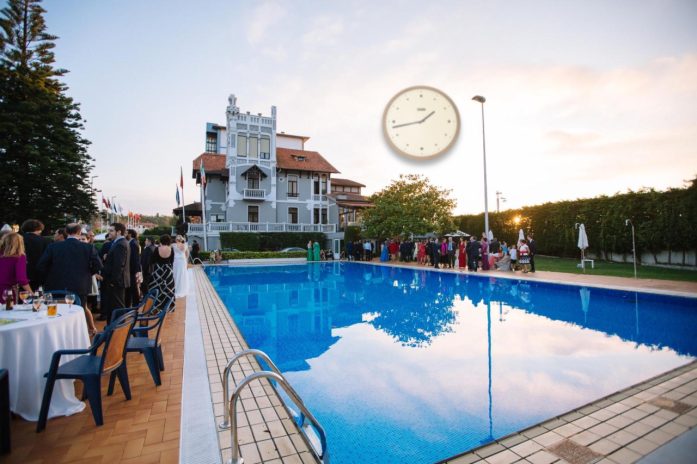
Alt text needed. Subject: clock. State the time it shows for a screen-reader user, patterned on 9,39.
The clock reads 1,43
